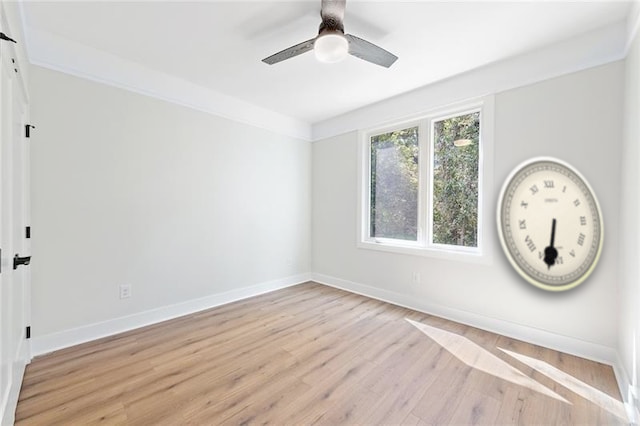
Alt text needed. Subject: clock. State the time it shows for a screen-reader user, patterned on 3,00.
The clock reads 6,33
